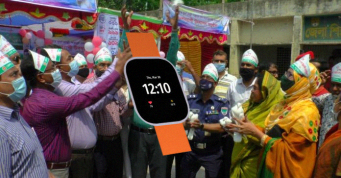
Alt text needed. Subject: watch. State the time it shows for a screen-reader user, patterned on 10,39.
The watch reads 12,10
